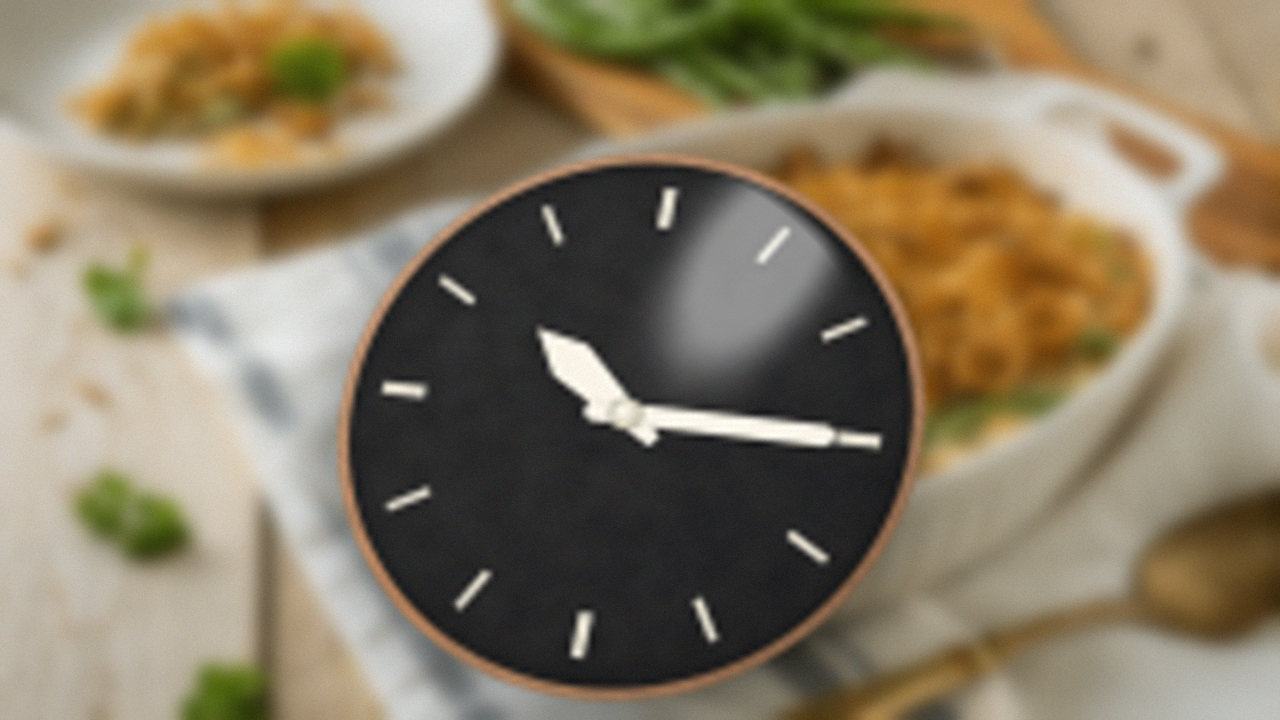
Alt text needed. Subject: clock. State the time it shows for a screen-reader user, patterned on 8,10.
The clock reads 10,15
